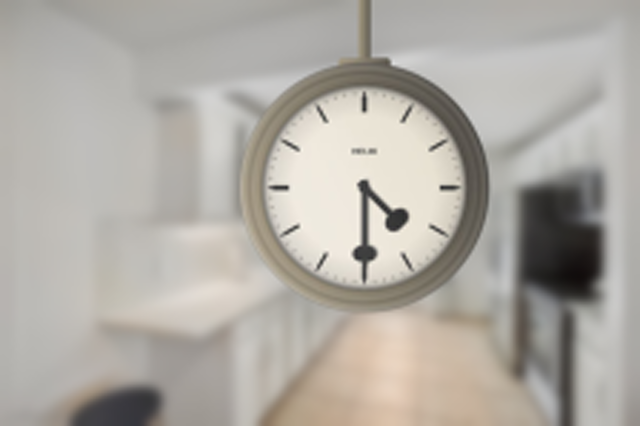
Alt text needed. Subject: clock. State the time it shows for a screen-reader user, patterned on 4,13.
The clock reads 4,30
